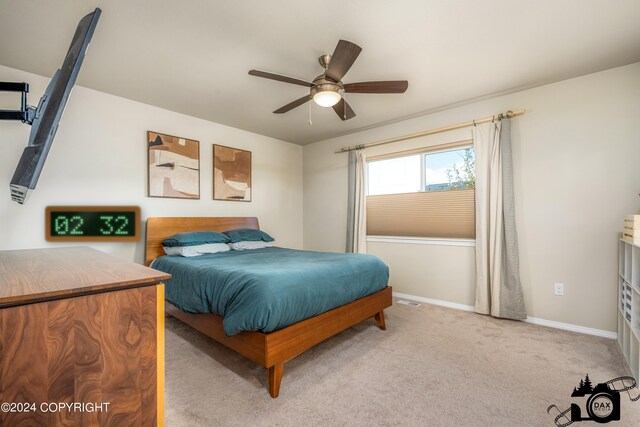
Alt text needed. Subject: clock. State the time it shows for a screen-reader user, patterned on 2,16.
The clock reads 2,32
